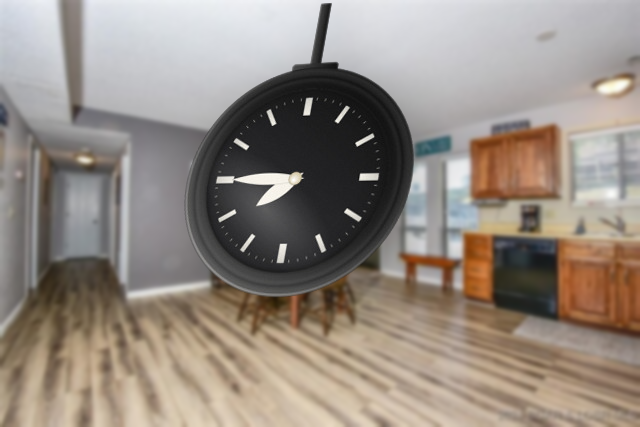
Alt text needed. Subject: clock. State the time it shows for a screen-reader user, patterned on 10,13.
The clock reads 7,45
